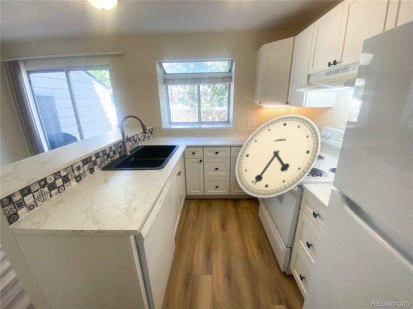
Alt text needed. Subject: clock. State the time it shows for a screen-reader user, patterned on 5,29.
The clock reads 4,34
